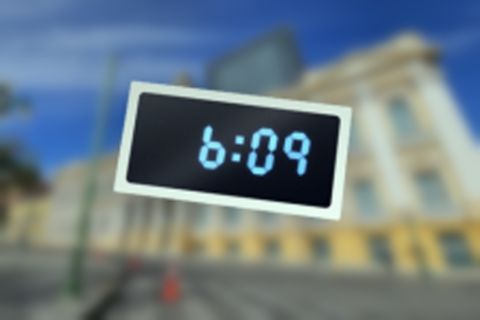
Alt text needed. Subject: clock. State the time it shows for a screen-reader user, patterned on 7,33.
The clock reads 6,09
